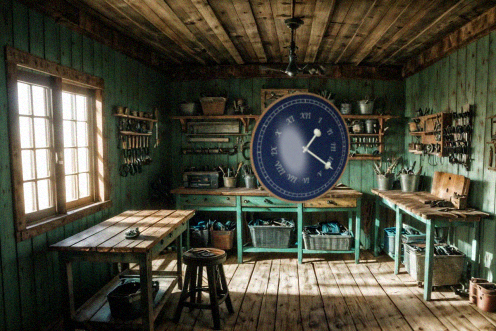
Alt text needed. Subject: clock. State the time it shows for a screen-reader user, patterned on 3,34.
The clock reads 1,21
